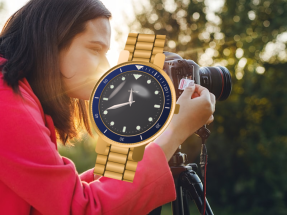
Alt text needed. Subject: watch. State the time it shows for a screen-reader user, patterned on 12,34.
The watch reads 11,41
